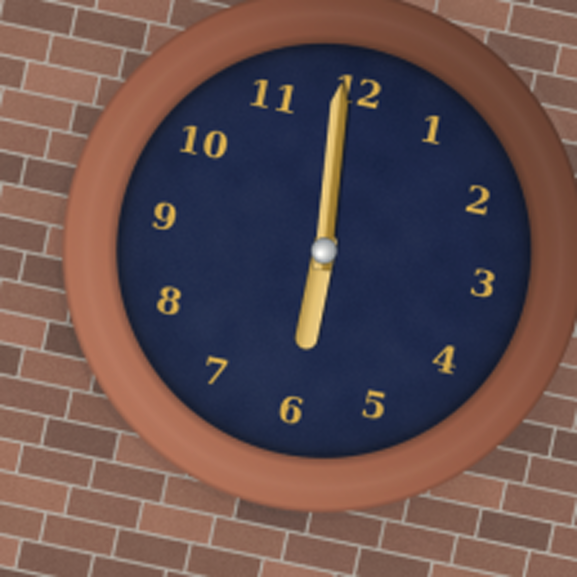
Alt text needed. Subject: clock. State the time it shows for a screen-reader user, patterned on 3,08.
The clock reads 5,59
